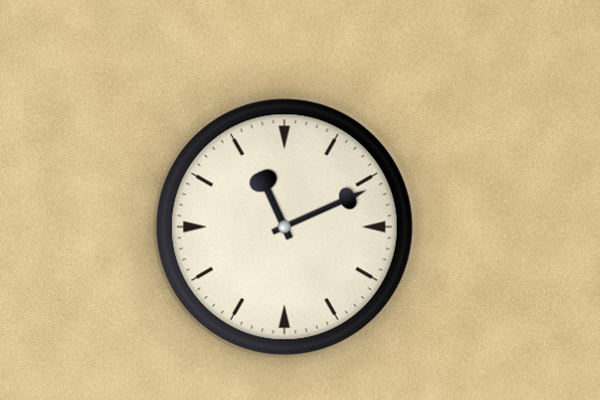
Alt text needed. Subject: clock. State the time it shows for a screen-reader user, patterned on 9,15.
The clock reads 11,11
